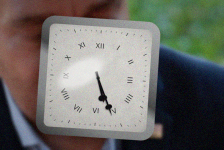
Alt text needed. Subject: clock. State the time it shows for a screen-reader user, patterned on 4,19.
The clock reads 5,26
